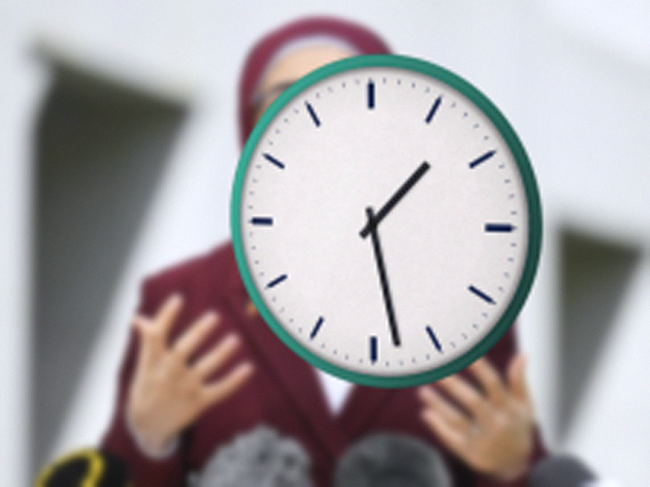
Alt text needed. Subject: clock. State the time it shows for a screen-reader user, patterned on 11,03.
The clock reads 1,28
